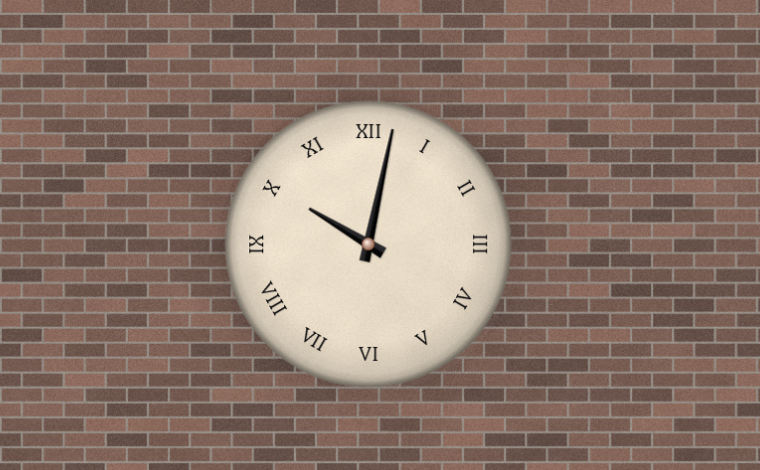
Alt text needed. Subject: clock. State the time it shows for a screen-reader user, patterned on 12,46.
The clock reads 10,02
